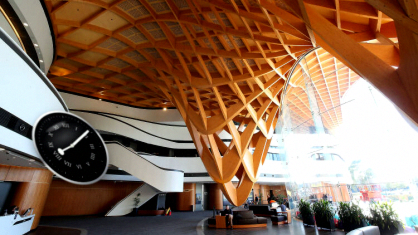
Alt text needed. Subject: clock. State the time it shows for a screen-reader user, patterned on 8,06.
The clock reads 8,09
